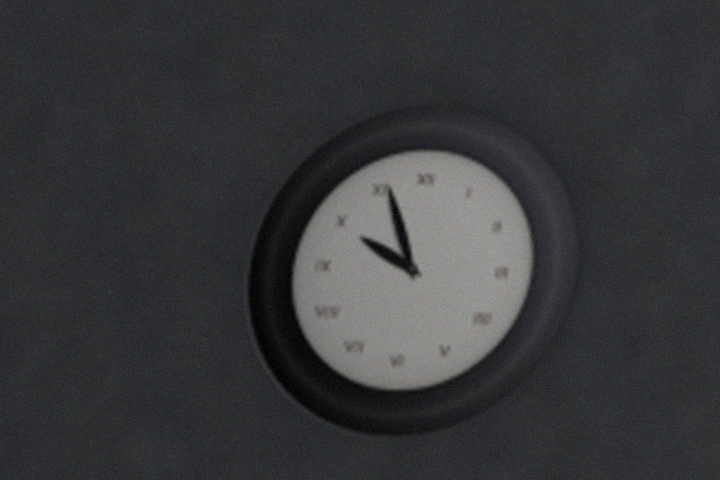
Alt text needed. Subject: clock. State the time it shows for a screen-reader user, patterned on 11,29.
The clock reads 9,56
